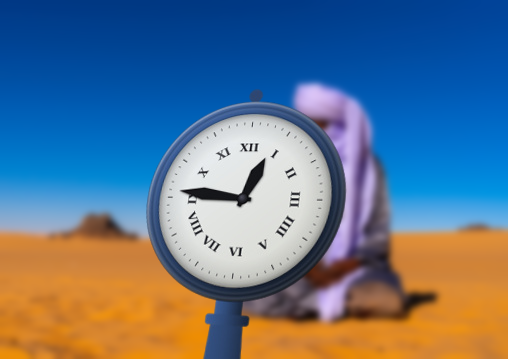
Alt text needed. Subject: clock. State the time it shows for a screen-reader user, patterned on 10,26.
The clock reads 12,46
